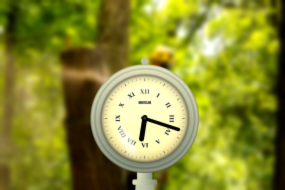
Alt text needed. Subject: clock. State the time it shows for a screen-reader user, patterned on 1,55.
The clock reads 6,18
